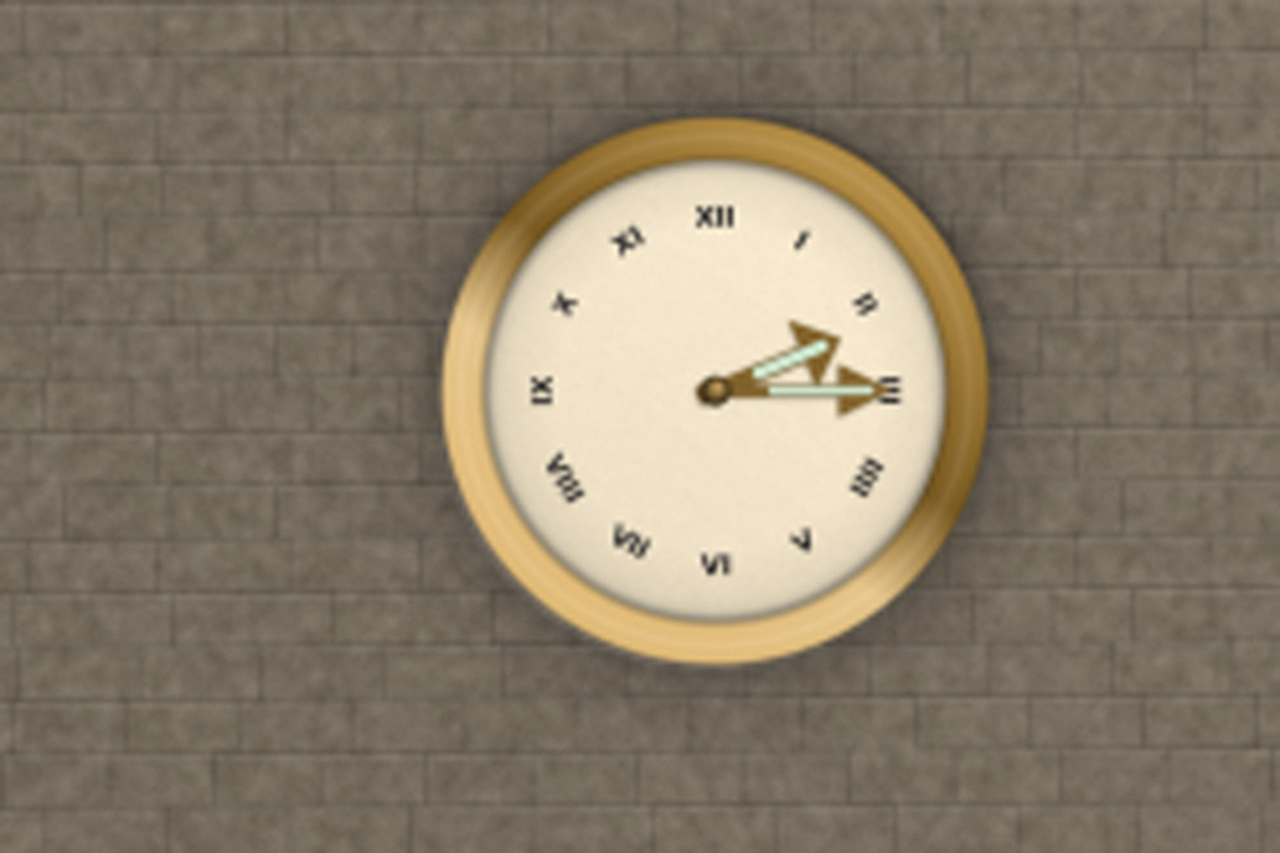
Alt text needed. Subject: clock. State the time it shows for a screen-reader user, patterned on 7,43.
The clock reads 2,15
